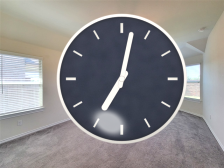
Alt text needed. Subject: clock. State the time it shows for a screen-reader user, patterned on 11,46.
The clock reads 7,02
